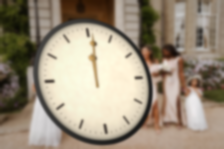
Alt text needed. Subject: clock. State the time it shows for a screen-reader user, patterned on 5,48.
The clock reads 12,01
